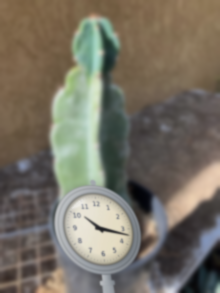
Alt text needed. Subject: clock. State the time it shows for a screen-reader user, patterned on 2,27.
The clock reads 10,17
